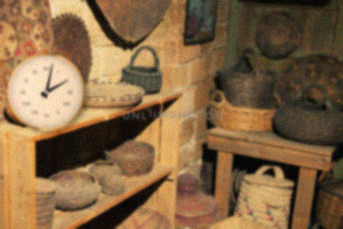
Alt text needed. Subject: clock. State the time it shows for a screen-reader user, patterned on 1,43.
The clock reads 2,02
